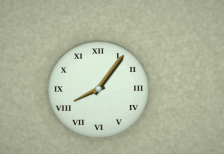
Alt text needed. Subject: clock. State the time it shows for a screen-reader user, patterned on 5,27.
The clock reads 8,06
